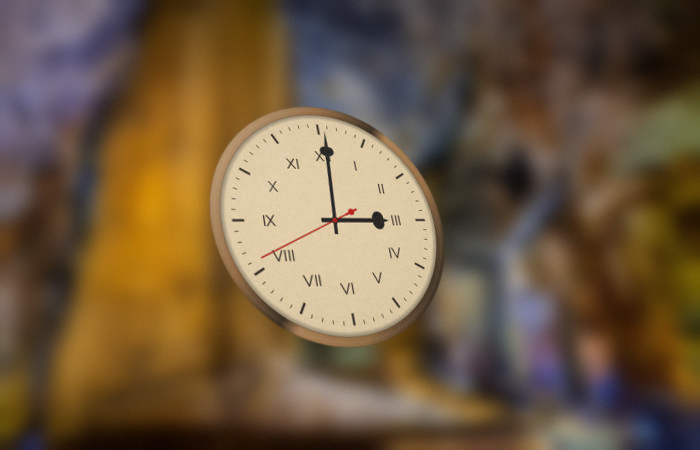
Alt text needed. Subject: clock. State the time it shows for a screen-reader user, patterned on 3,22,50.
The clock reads 3,00,41
